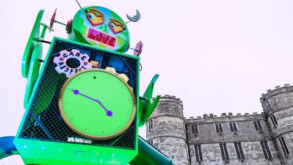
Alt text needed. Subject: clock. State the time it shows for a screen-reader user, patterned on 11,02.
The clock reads 4,50
